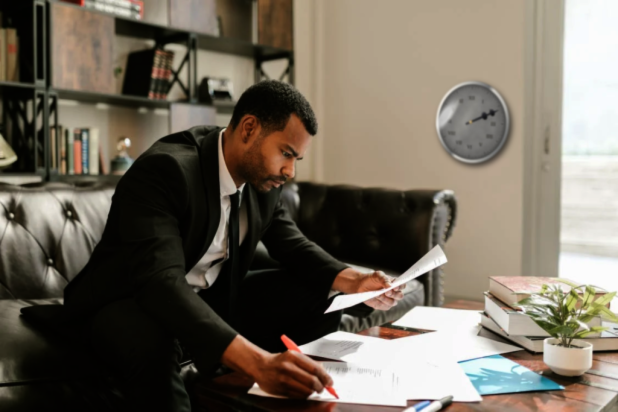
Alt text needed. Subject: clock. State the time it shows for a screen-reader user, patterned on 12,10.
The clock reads 2,11
